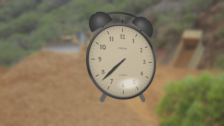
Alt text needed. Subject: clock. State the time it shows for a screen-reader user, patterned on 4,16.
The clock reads 7,38
